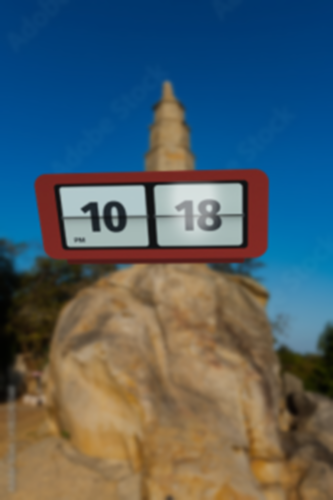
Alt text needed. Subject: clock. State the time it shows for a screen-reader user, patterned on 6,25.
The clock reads 10,18
